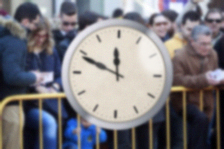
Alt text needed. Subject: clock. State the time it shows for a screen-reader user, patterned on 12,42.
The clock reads 11,49
